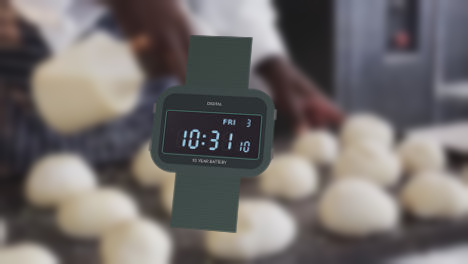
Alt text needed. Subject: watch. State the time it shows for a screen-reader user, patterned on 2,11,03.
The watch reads 10,31,10
